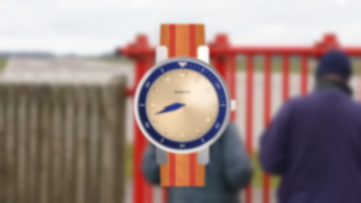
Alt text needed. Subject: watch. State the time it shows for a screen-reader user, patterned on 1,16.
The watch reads 8,42
